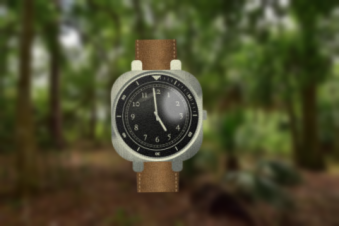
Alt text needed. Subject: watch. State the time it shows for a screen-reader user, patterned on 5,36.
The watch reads 4,59
